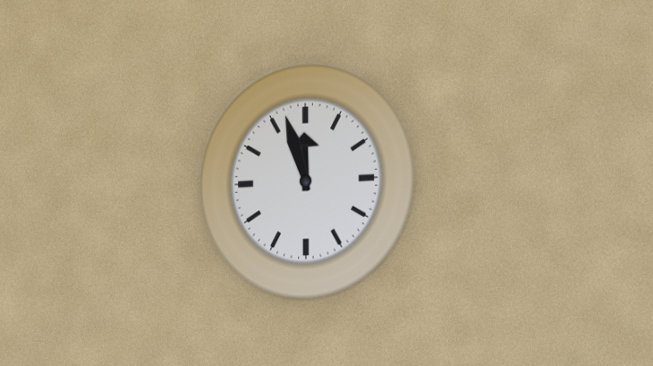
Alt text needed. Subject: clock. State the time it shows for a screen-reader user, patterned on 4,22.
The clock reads 11,57
